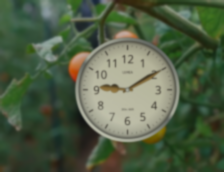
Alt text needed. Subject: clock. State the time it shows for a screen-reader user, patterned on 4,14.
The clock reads 9,10
